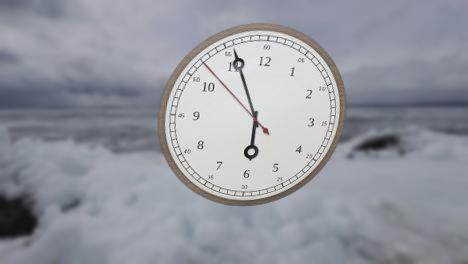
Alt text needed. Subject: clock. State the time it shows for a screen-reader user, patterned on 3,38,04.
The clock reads 5,55,52
